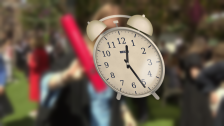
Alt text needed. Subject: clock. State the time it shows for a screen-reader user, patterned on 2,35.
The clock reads 12,26
